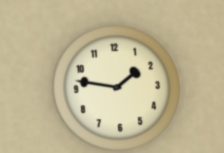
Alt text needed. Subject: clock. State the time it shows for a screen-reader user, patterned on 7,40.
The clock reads 1,47
